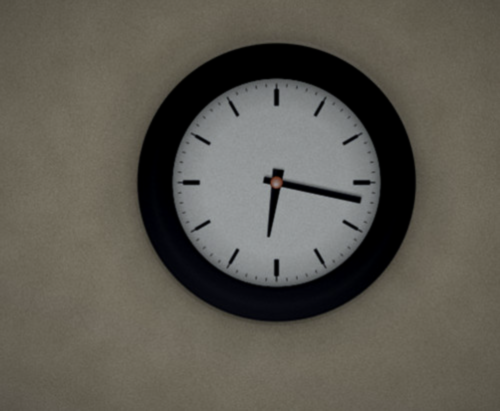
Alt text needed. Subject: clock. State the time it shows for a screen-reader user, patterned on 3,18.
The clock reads 6,17
